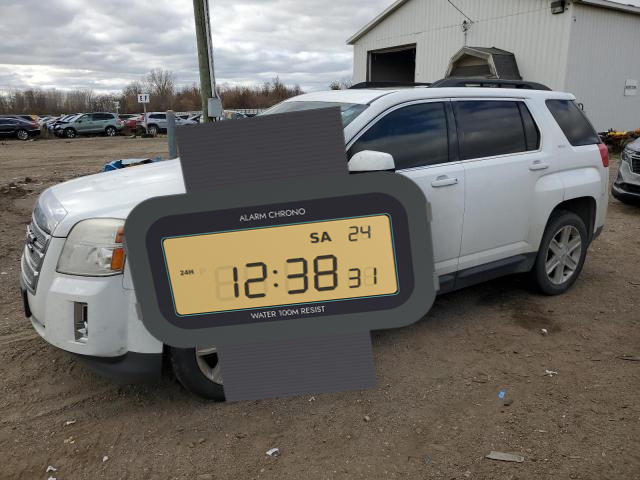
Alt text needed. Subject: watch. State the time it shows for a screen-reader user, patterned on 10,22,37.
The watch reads 12,38,31
